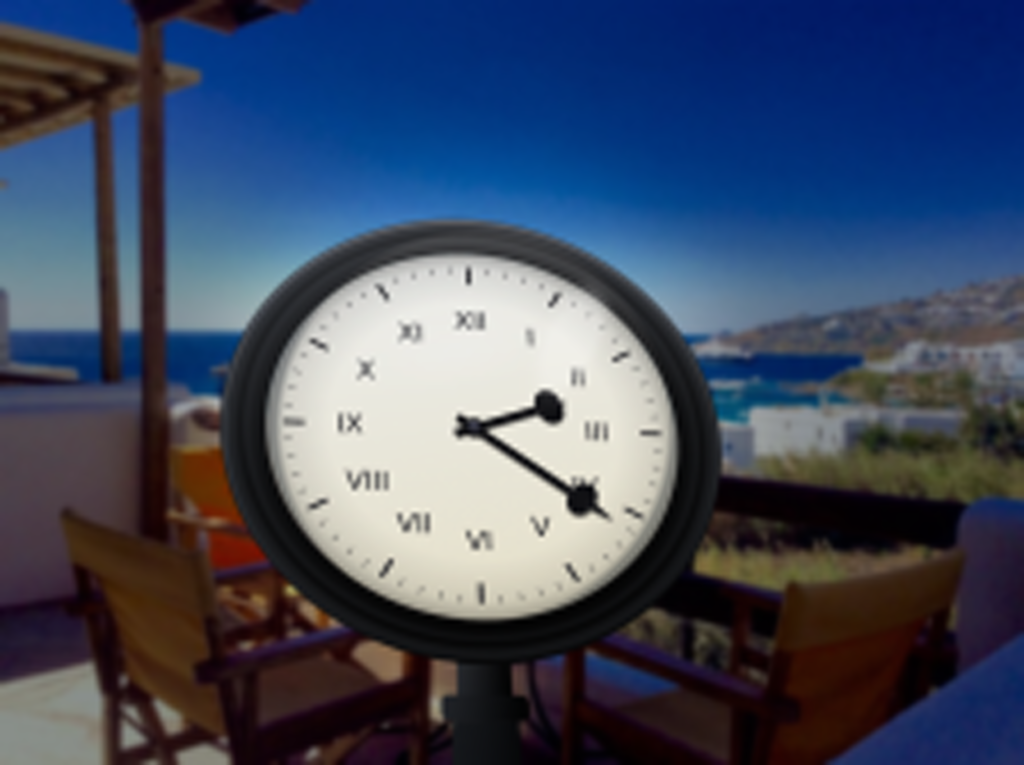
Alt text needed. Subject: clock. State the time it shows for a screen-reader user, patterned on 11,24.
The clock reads 2,21
